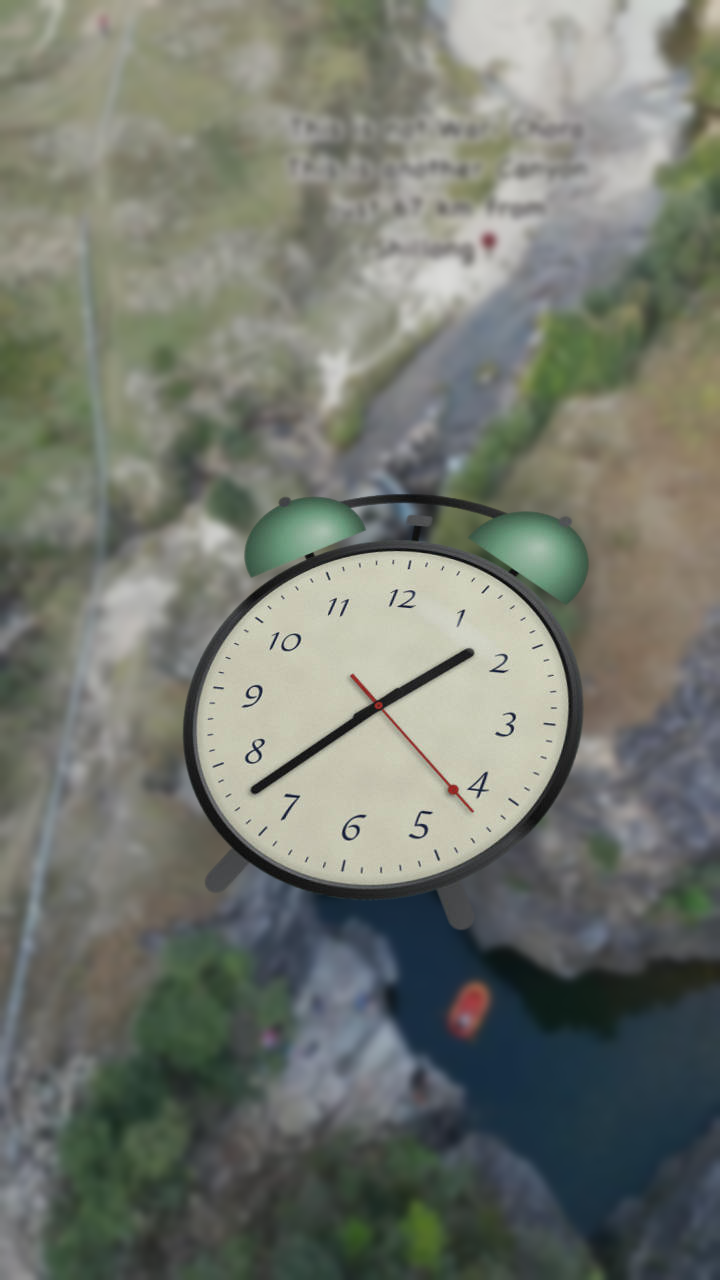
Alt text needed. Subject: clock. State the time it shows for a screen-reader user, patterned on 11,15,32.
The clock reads 1,37,22
